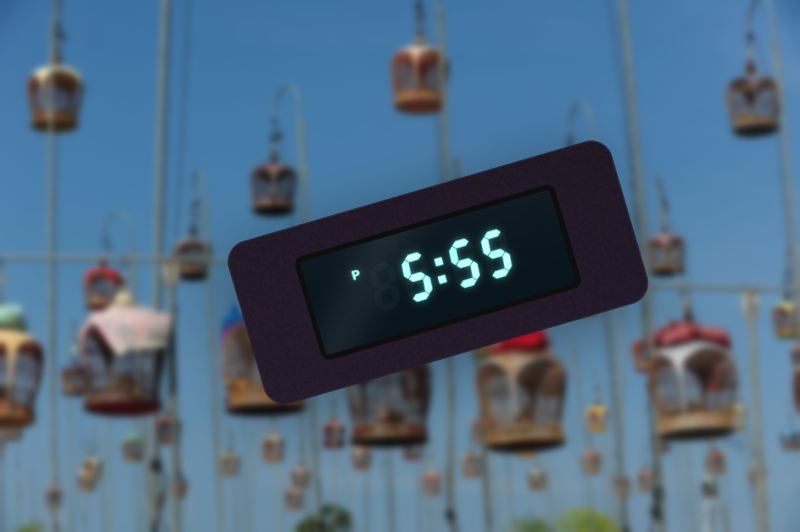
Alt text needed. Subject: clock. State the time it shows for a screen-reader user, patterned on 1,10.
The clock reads 5,55
